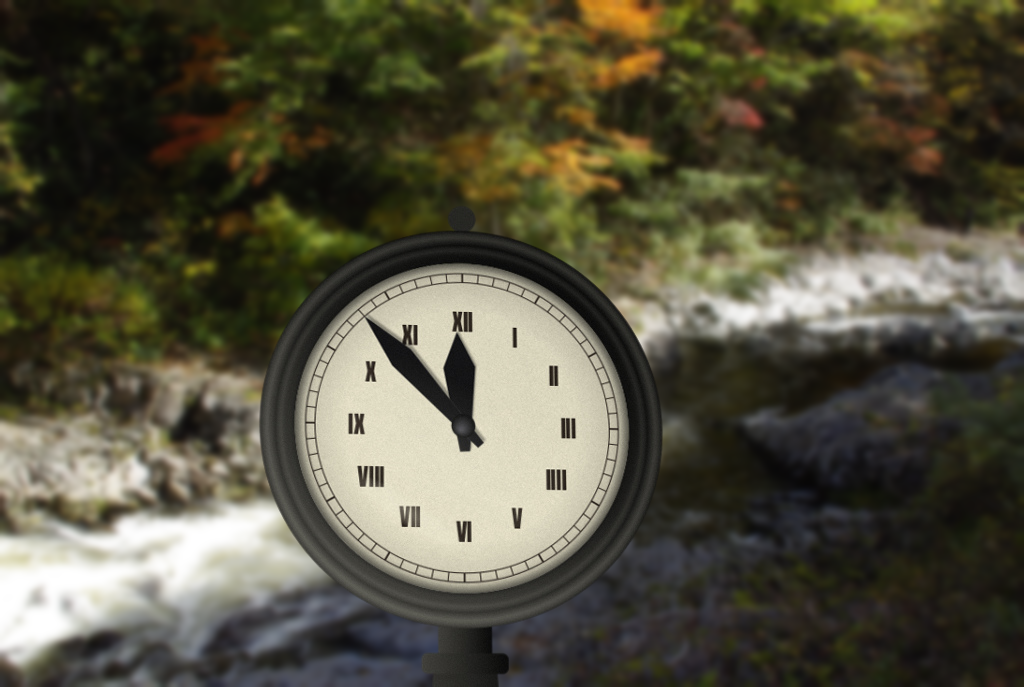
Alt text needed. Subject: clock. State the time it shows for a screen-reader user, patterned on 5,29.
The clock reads 11,53
